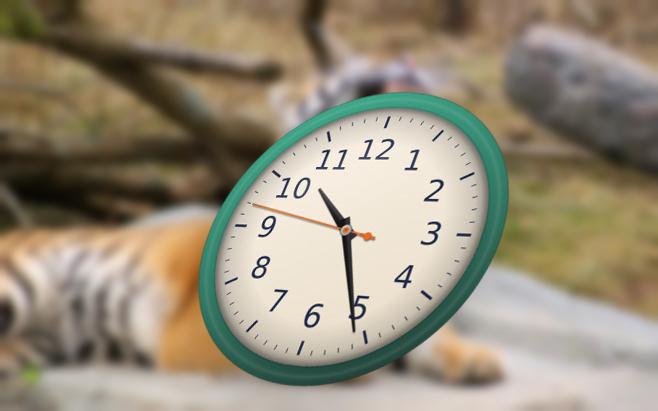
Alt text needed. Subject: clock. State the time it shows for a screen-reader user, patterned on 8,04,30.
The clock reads 10,25,47
